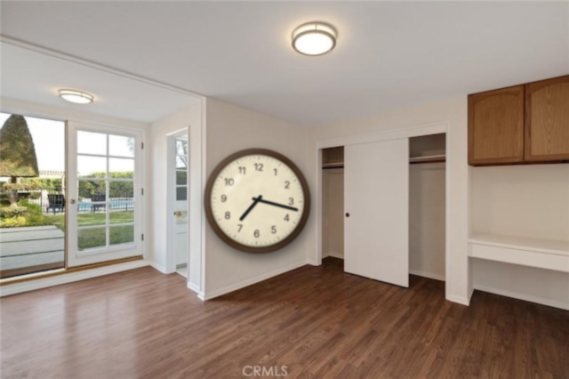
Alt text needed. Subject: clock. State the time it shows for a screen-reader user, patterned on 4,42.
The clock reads 7,17
